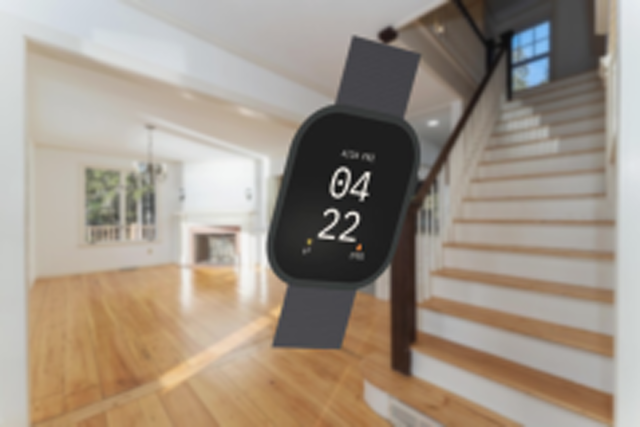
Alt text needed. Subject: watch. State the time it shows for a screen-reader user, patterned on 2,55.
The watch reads 4,22
